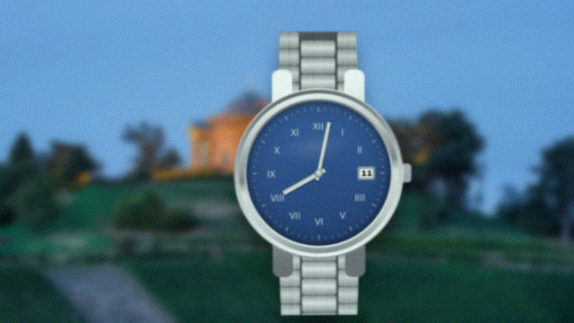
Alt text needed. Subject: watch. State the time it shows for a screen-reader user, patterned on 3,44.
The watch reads 8,02
